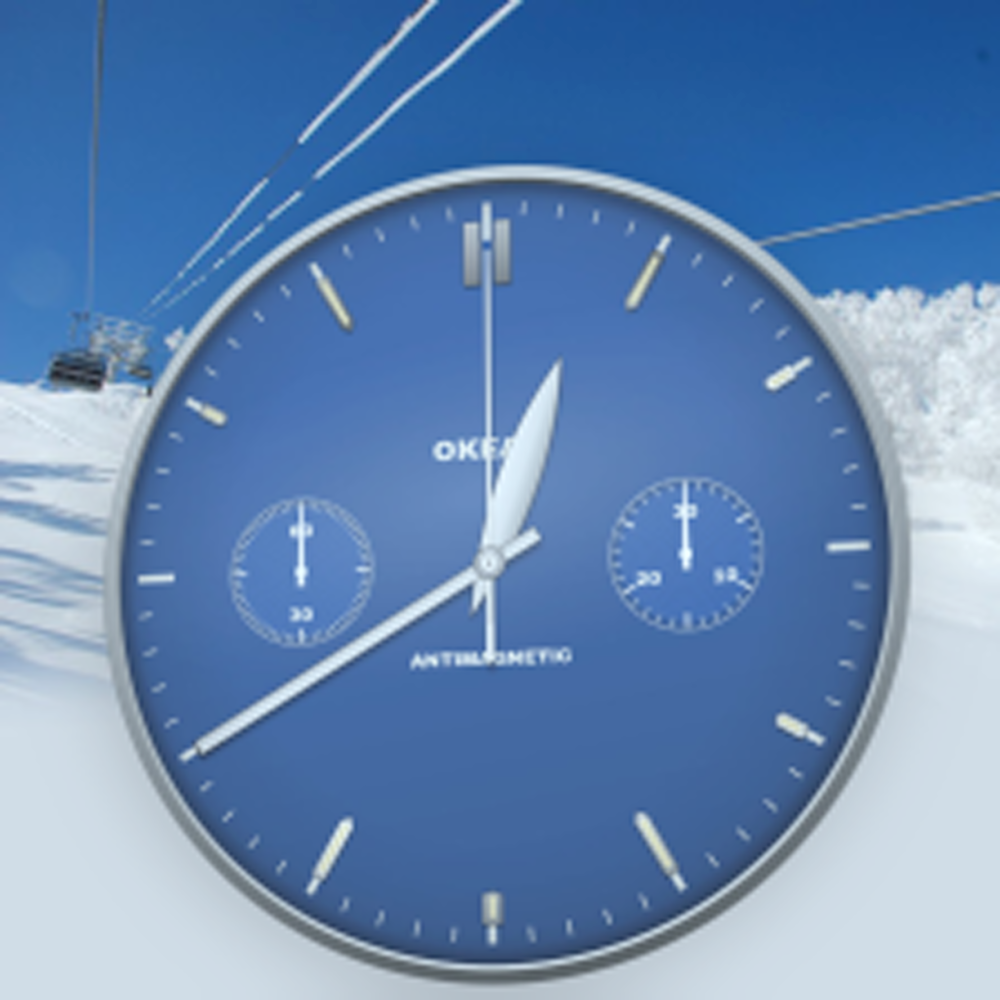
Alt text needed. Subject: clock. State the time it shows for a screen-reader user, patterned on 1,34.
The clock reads 12,40
